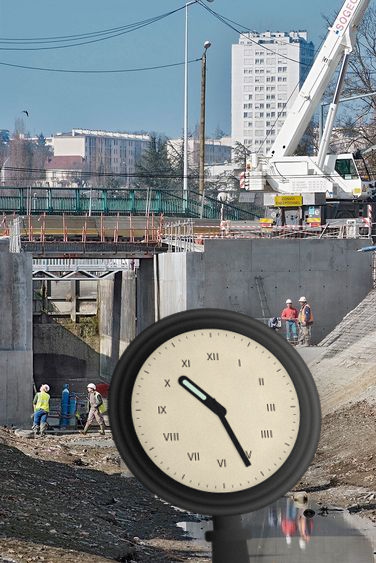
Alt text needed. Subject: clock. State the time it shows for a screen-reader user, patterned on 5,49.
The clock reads 10,26
